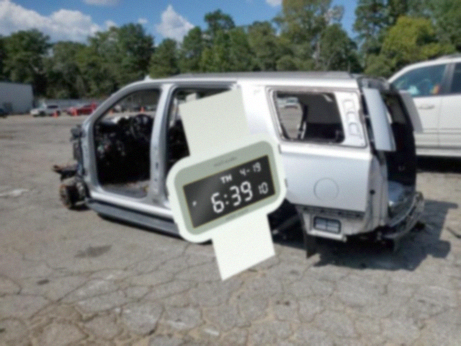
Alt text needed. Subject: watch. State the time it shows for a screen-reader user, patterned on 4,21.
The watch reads 6,39
